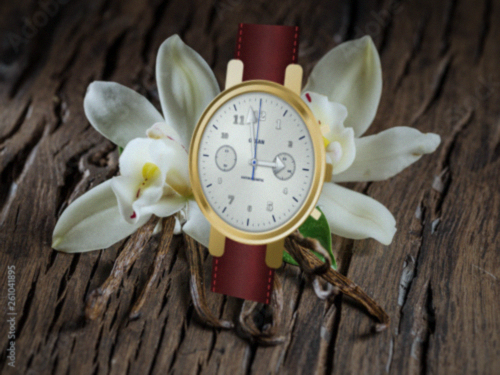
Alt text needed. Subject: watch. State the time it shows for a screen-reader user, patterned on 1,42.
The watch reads 2,58
